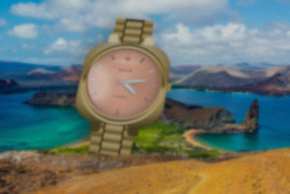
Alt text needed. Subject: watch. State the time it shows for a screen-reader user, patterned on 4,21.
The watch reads 4,13
